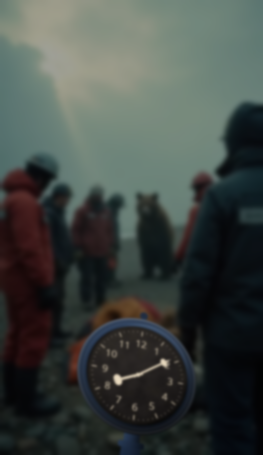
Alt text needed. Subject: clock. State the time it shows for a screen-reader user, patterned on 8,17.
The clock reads 8,09
